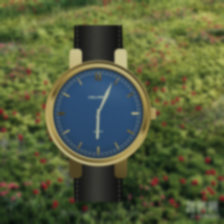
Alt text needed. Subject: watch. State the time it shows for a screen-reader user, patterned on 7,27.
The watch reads 6,04
